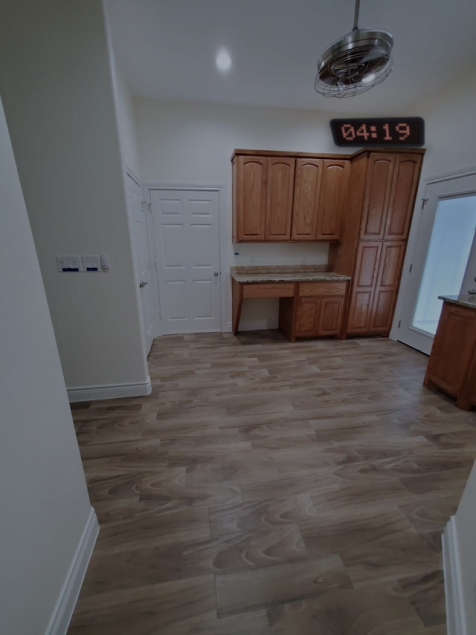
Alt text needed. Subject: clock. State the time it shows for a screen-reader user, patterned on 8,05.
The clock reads 4,19
